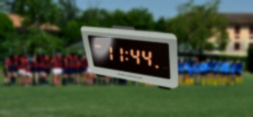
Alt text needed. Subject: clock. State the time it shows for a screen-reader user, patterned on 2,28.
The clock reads 11,44
